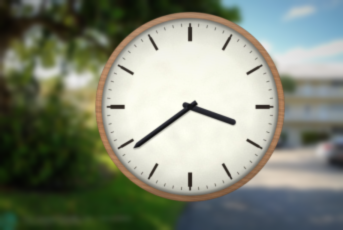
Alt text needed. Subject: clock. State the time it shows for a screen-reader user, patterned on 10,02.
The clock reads 3,39
